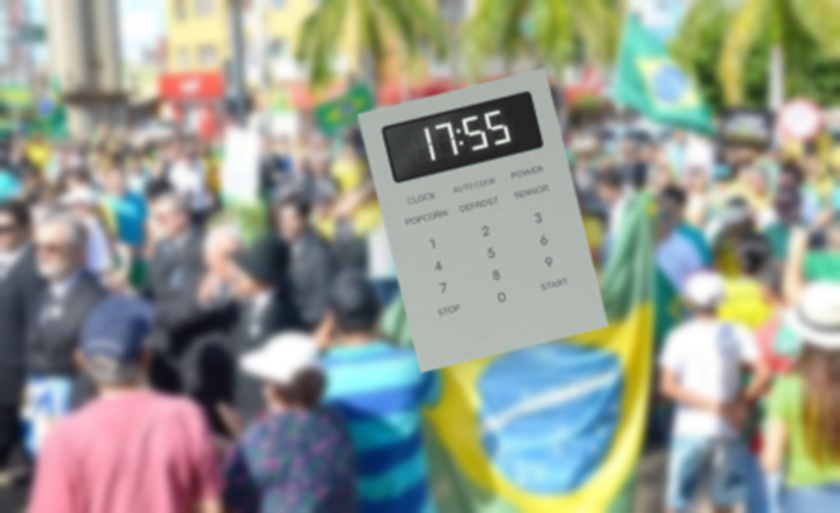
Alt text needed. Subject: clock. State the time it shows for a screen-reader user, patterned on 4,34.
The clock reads 17,55
